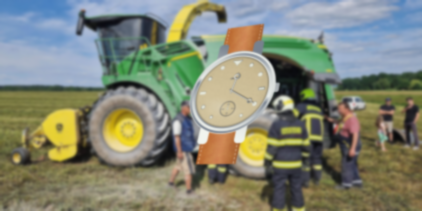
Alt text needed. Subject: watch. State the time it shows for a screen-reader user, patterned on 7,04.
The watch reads 12,20
